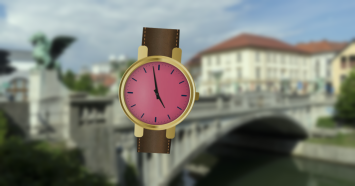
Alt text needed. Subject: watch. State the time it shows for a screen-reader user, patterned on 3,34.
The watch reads 4,58
